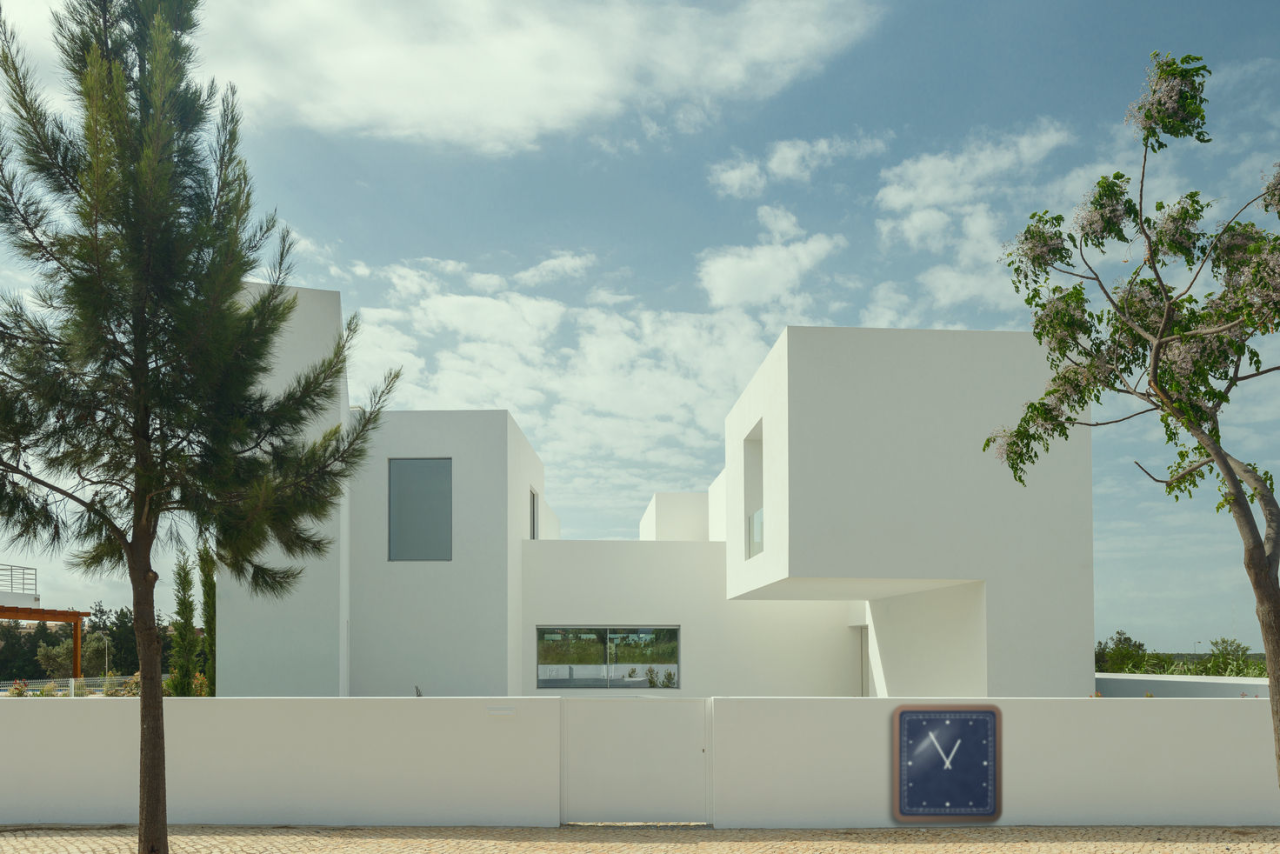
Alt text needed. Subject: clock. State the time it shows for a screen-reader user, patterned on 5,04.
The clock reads 12,55
